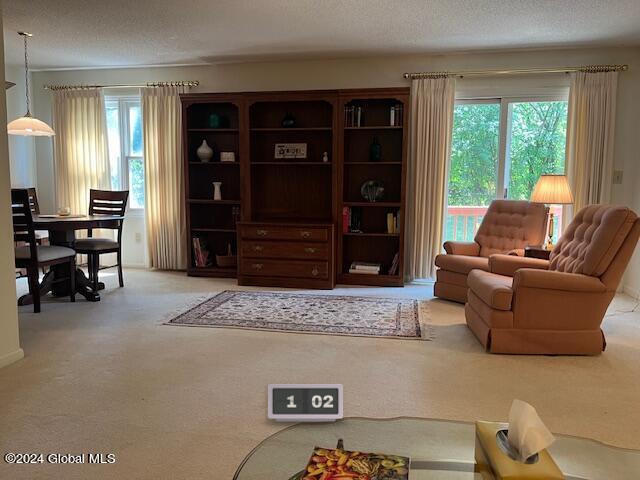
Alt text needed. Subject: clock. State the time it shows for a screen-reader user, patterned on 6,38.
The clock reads 1,02
